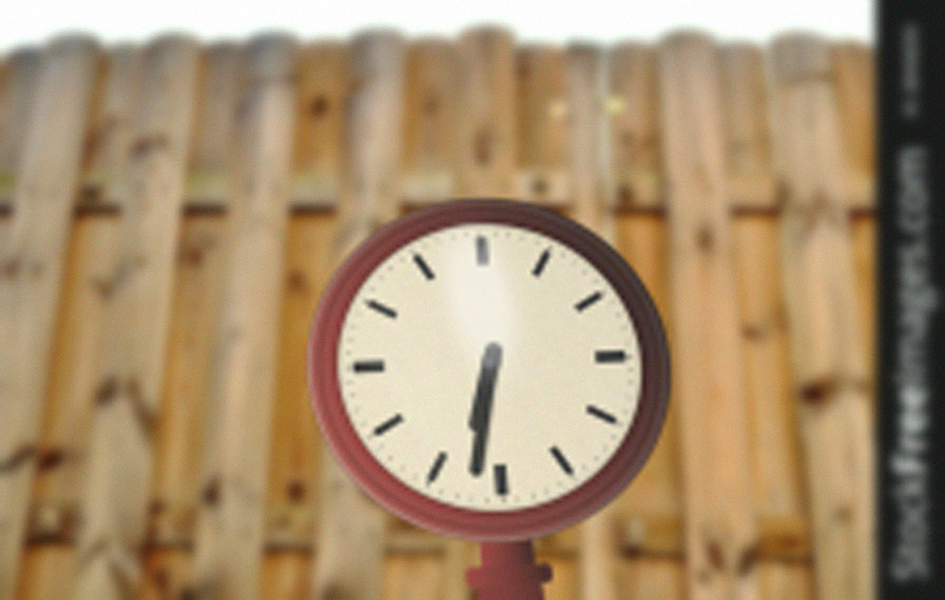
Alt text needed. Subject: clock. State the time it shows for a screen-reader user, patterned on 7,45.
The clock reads 6,32
